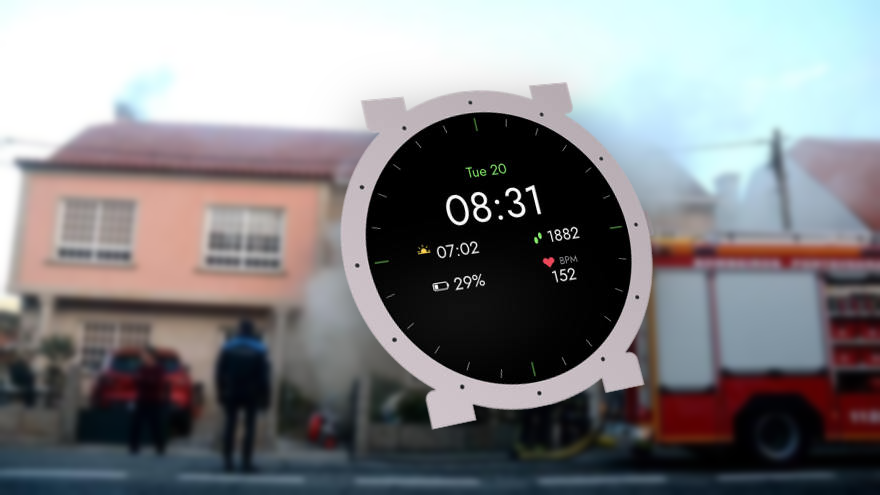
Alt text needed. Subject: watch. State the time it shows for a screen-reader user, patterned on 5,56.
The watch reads 8,31
